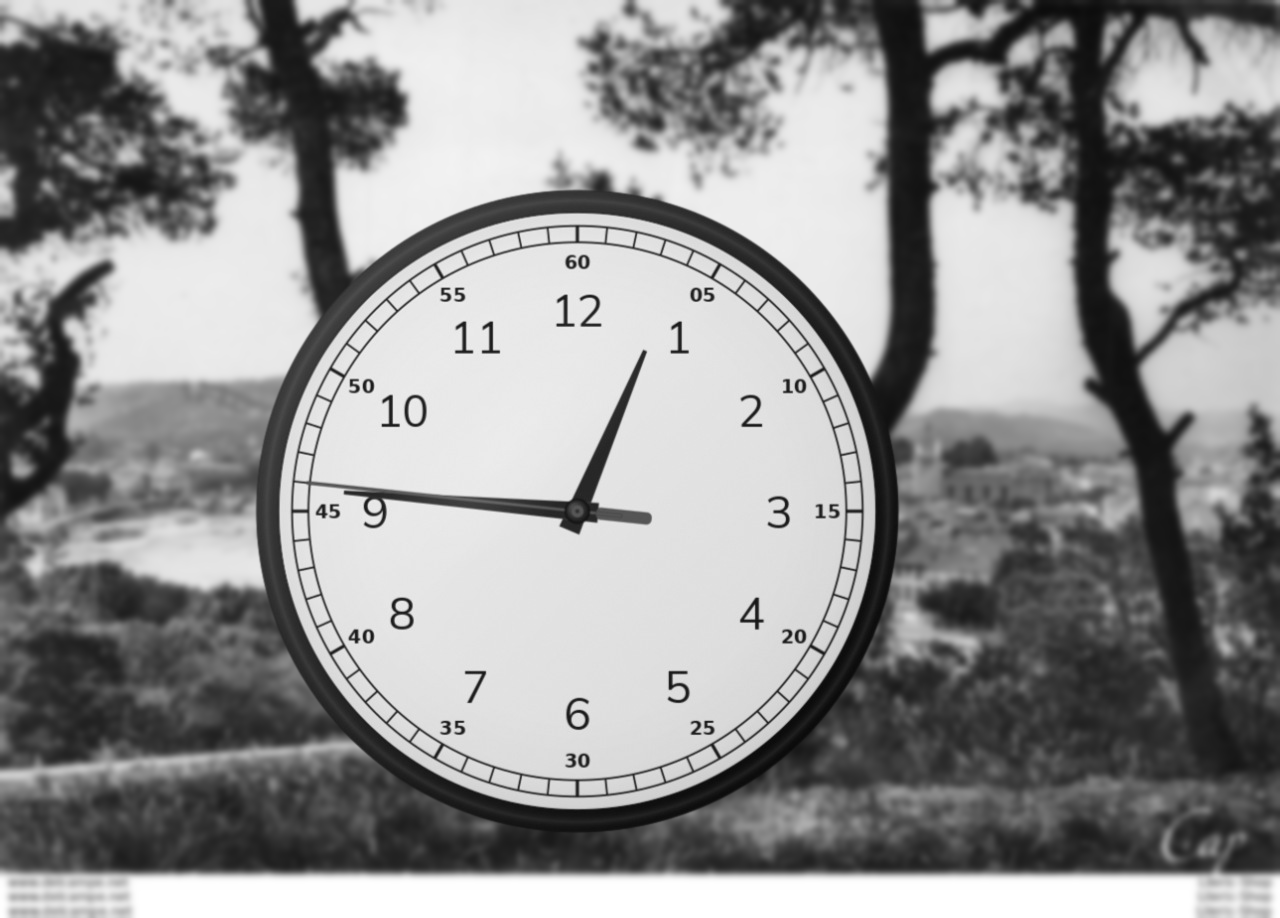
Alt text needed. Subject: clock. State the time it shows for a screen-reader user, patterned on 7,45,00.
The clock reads 12,45,46
